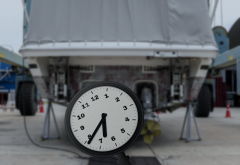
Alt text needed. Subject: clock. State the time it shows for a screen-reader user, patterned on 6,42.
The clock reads 6,39
